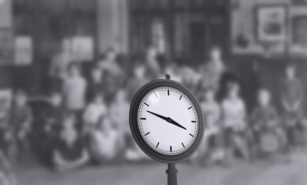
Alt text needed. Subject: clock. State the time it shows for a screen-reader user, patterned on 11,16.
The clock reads 3,48
